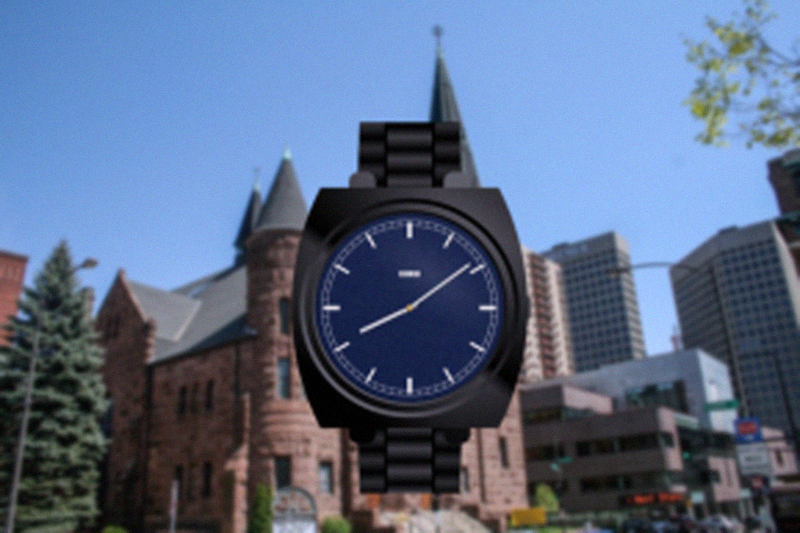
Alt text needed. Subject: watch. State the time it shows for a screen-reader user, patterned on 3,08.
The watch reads 8,09
